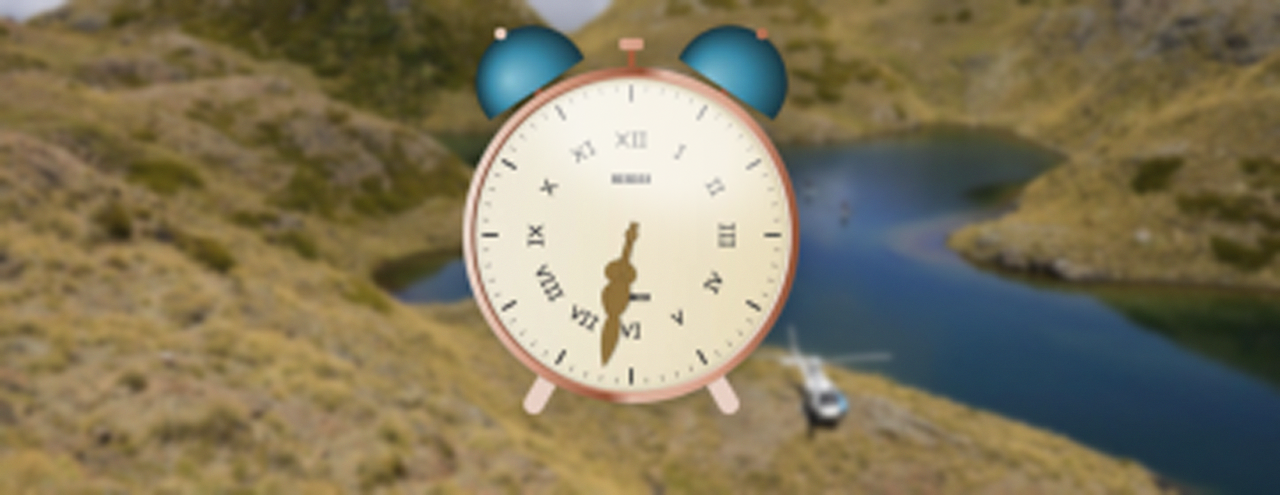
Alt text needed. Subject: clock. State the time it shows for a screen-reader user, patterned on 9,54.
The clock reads 6,32
